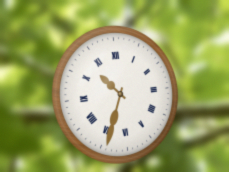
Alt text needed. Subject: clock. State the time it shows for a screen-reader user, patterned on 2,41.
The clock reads 10,34
